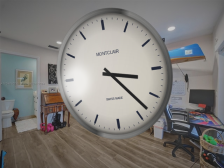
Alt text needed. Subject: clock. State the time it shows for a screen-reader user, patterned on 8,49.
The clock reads 3,23
